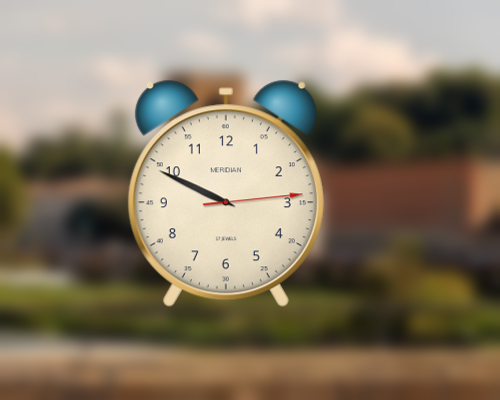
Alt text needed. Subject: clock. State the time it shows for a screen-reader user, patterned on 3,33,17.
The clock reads 9,49,14
